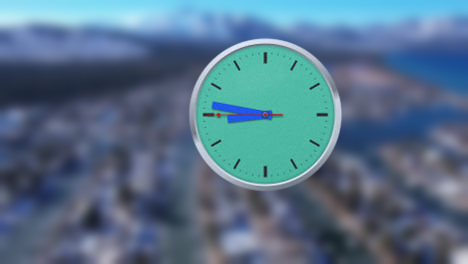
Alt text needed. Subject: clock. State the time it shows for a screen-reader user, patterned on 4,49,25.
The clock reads 8,46,45
